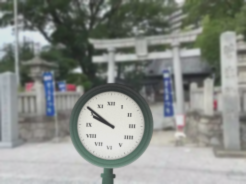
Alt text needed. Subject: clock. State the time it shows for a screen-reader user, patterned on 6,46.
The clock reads 9,51
